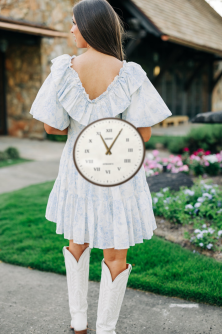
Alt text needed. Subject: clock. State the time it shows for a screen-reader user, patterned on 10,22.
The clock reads 11,05
